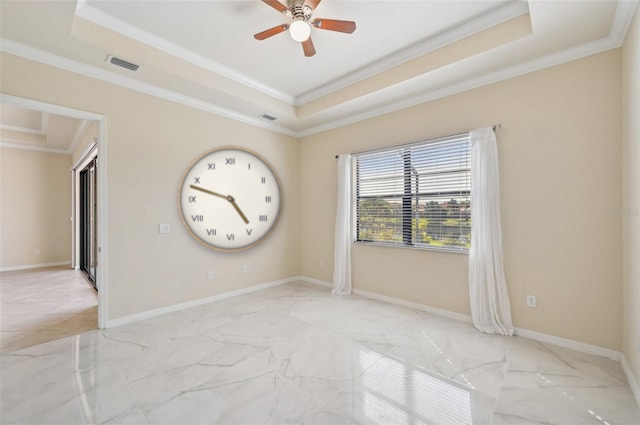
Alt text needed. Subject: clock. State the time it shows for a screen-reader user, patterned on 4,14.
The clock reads 4,48
